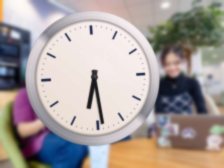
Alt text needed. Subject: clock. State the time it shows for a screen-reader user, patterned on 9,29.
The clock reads 6,29
